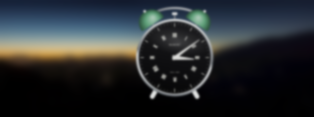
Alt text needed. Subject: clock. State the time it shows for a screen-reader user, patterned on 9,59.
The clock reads 3,09
